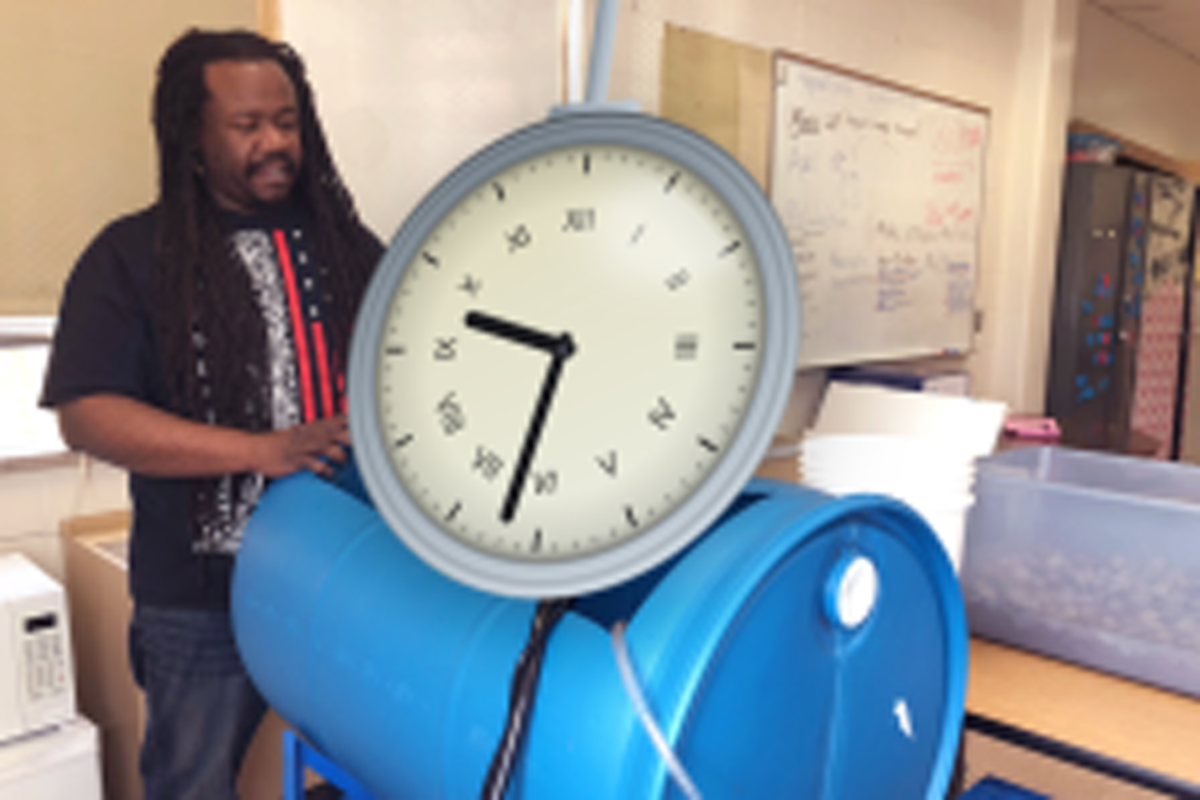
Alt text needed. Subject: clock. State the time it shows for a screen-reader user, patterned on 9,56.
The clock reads 9,32
